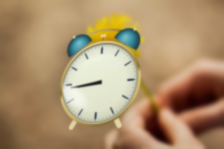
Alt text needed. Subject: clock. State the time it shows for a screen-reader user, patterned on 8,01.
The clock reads 8,44
